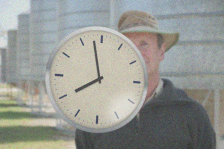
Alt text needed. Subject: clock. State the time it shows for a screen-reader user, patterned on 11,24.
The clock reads 7,58
